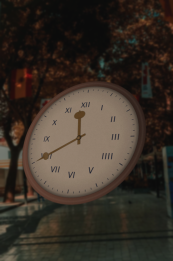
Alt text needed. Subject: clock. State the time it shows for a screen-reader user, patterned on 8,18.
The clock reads 11,40
